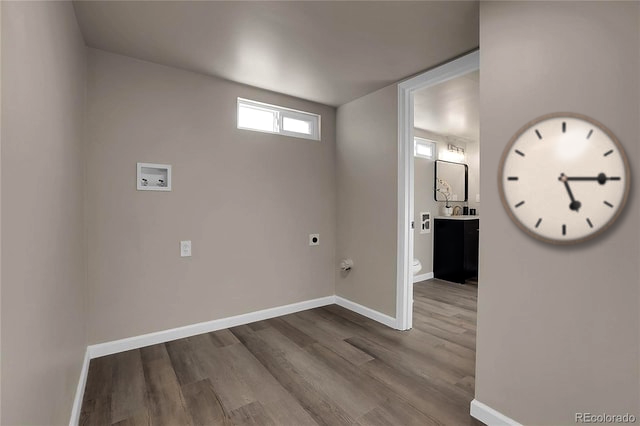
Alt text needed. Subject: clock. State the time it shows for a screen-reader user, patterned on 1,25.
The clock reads 5,15
